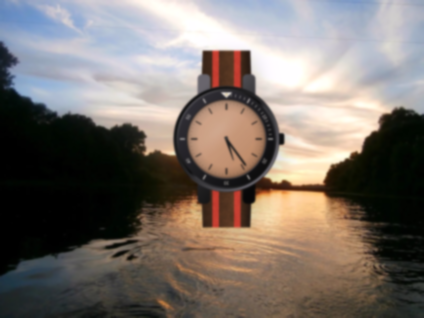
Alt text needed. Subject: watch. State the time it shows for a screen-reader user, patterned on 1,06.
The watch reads 5,24
